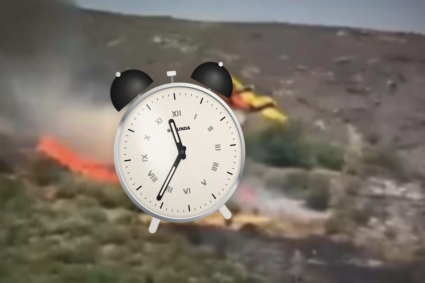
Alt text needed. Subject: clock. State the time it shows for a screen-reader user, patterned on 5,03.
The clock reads 11,36
